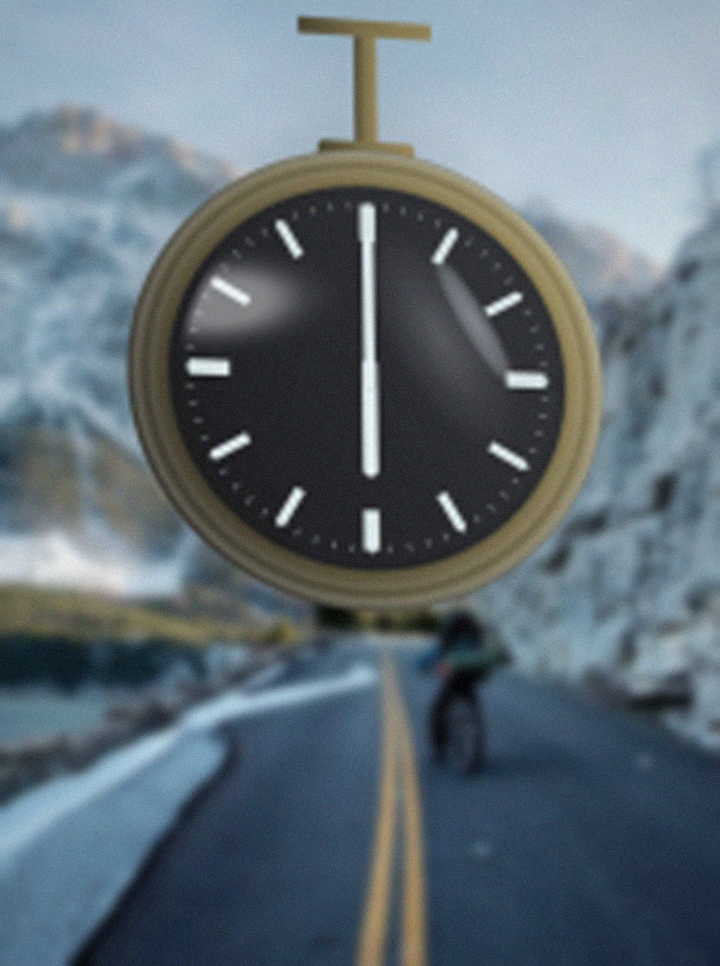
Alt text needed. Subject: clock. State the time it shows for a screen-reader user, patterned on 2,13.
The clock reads 6,00
